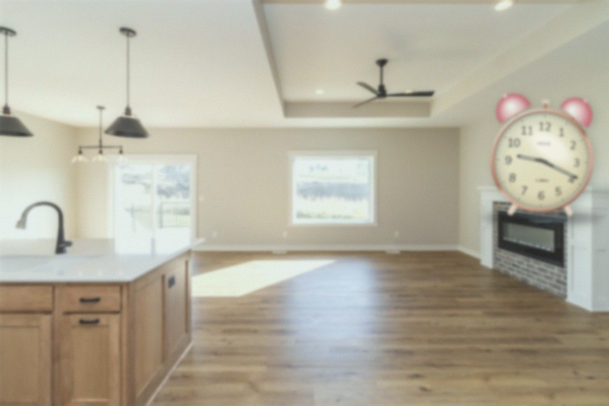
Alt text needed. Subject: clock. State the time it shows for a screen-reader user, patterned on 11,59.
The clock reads 9,19
